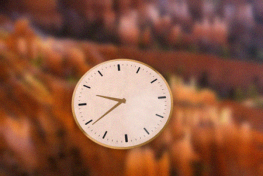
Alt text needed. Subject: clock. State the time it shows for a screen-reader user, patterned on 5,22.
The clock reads 9,39
